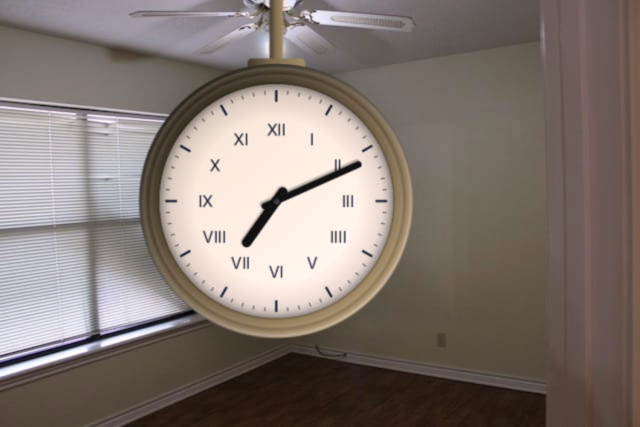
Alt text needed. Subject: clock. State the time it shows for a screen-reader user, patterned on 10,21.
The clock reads 7,11
